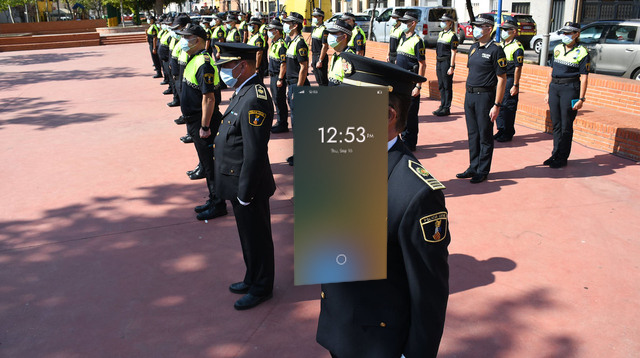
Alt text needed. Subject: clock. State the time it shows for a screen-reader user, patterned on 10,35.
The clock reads 12,53
